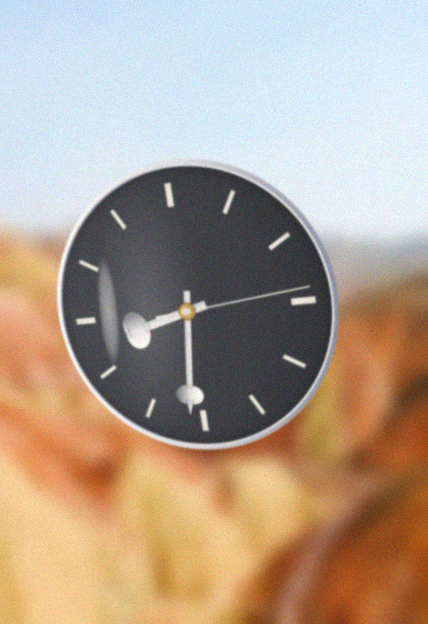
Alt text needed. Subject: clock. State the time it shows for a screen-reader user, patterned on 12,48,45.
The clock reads 8,31,14
